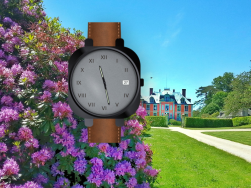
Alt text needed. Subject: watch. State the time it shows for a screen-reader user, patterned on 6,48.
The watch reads 11,28
